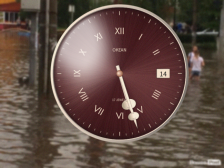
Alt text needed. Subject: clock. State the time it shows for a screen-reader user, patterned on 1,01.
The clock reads 5,27
